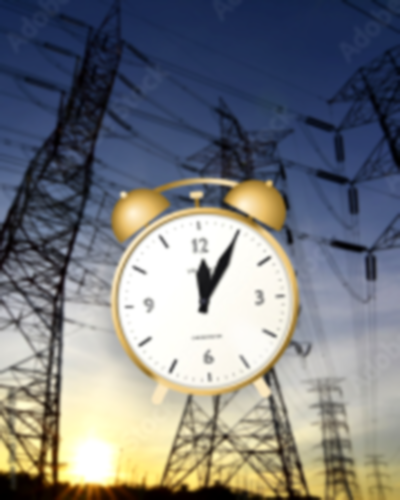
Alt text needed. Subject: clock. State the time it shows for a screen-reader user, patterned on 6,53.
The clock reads 12,05
